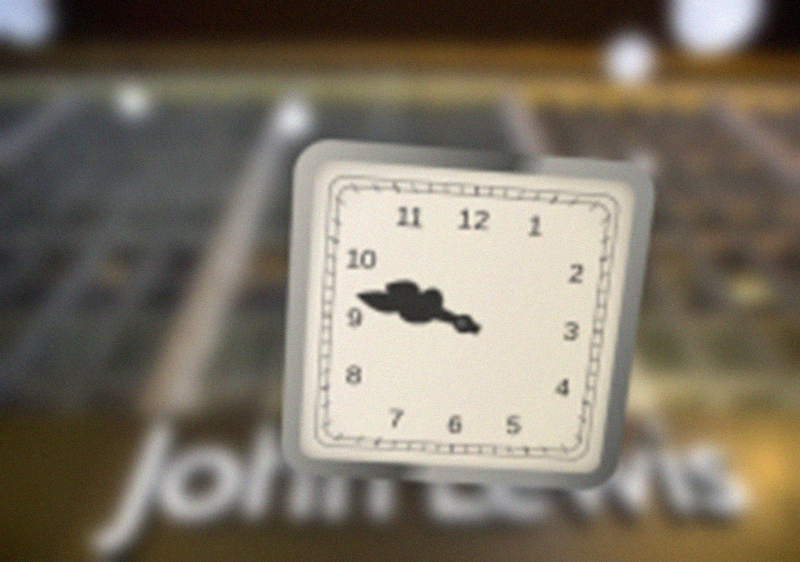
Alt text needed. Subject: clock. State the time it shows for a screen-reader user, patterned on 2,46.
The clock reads 9,47
